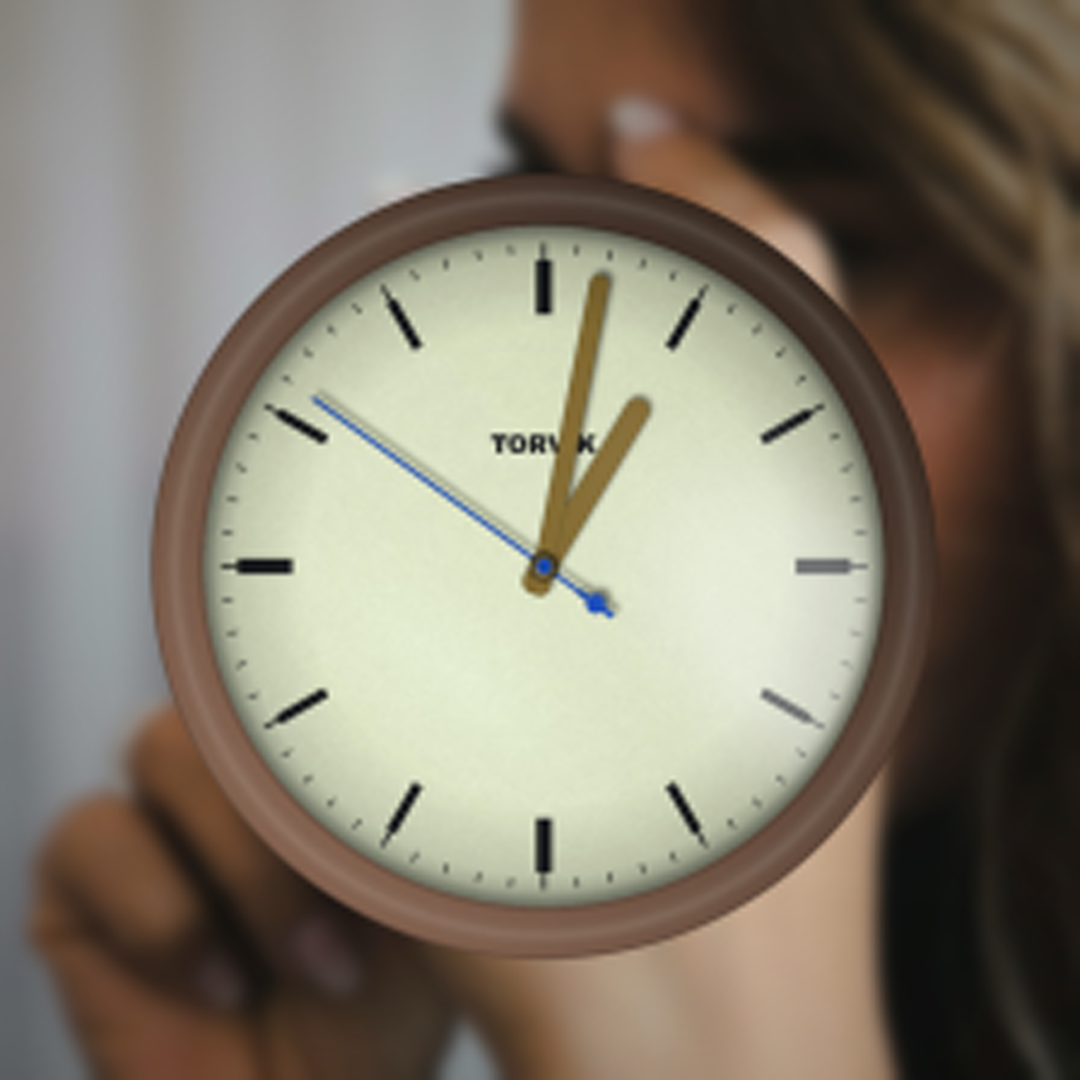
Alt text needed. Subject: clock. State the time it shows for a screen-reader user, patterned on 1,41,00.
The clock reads 1,01,51
